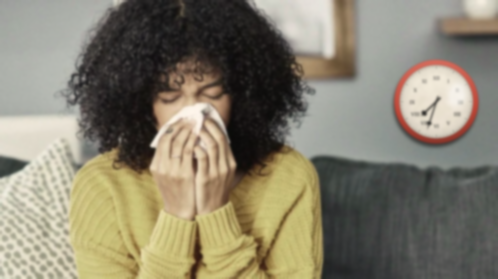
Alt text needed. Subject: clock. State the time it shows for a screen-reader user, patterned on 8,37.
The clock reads 7,33
